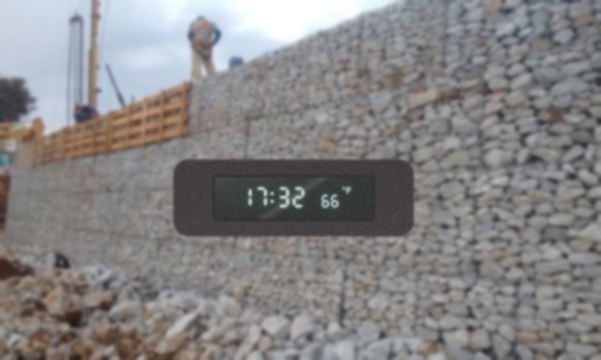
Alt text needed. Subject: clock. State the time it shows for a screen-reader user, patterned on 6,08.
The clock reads 17,32
